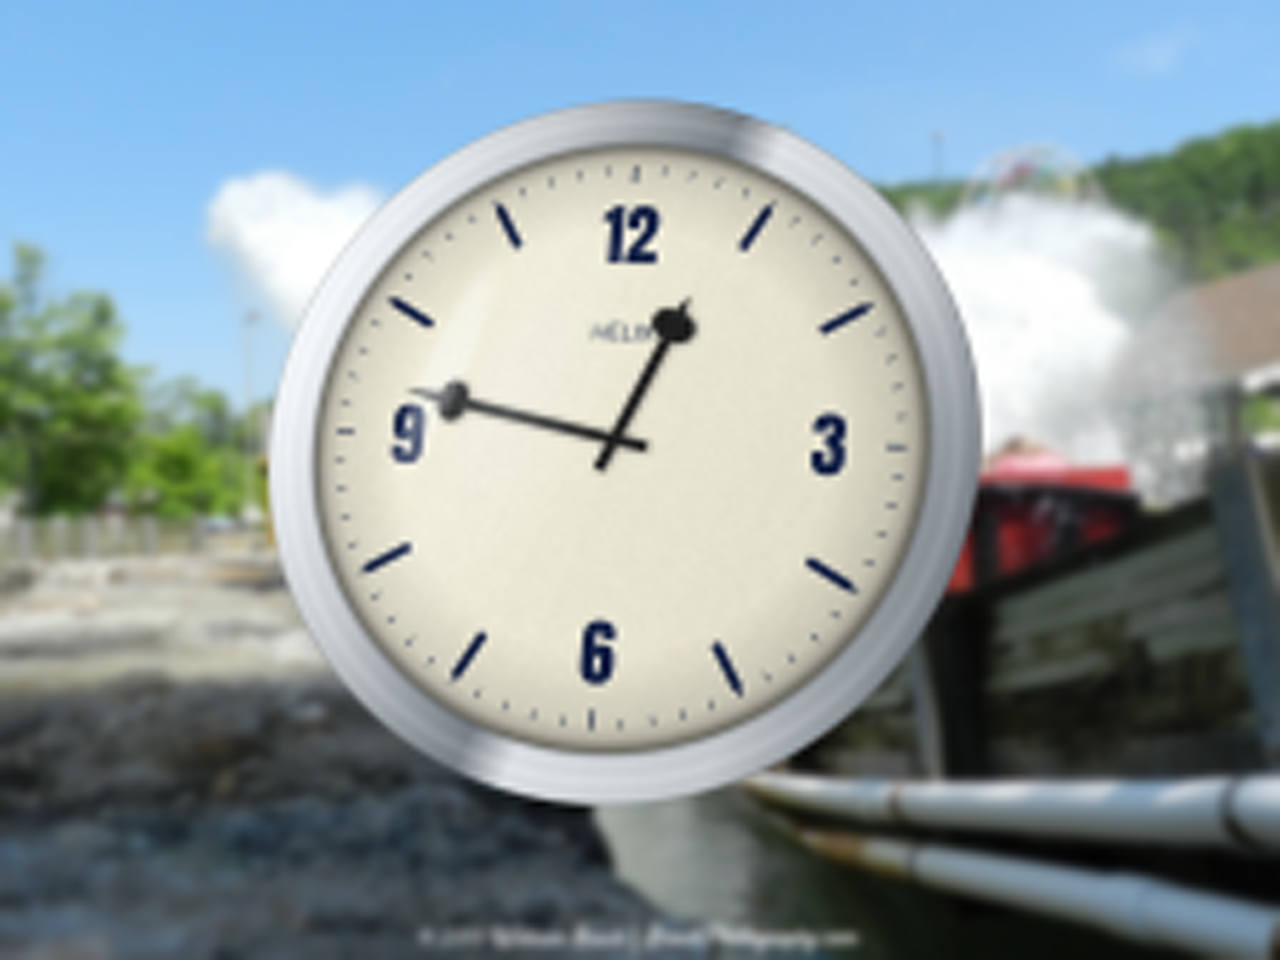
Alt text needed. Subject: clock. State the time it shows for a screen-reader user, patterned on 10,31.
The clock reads 12,47
